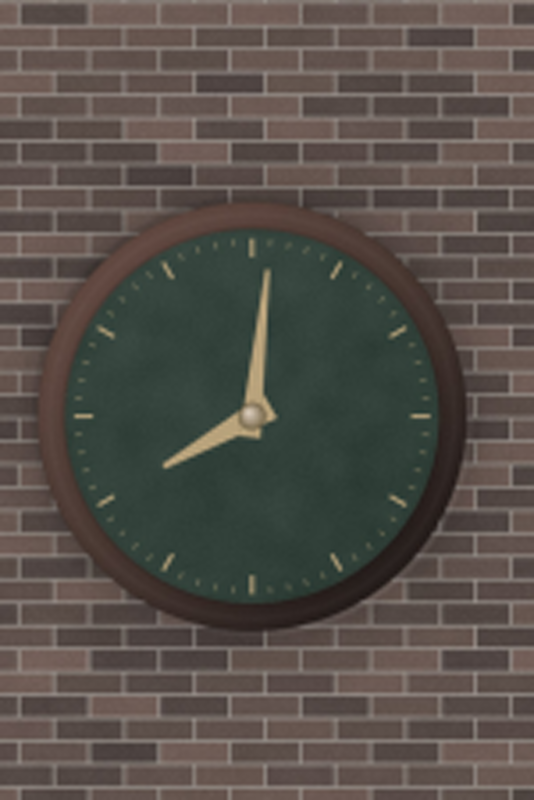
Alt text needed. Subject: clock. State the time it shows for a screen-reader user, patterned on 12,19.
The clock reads 8,01
